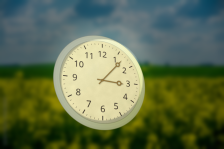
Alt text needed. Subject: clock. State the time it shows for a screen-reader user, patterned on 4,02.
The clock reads 3,07
